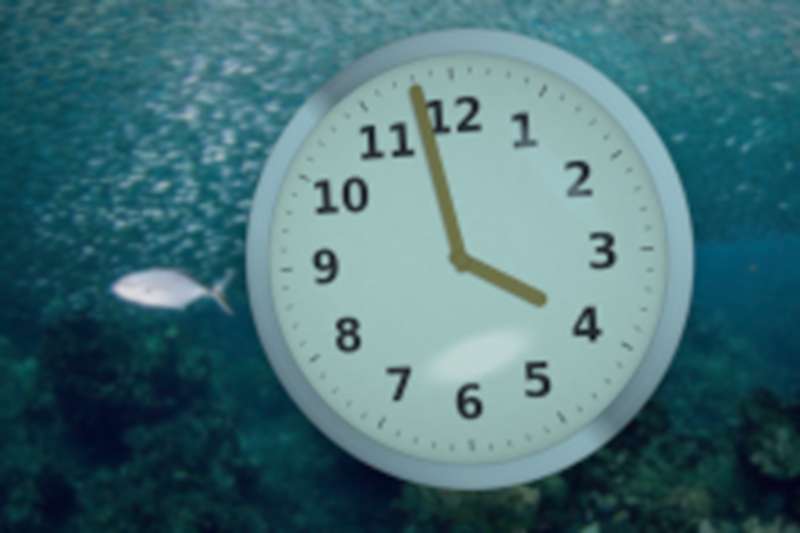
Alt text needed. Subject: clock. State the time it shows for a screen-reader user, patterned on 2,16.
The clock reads 3,58
